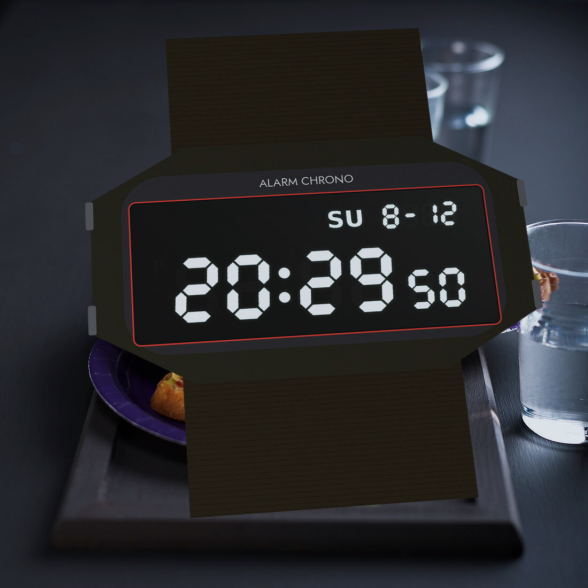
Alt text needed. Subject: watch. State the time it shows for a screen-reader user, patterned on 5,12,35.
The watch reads 20,29,50
